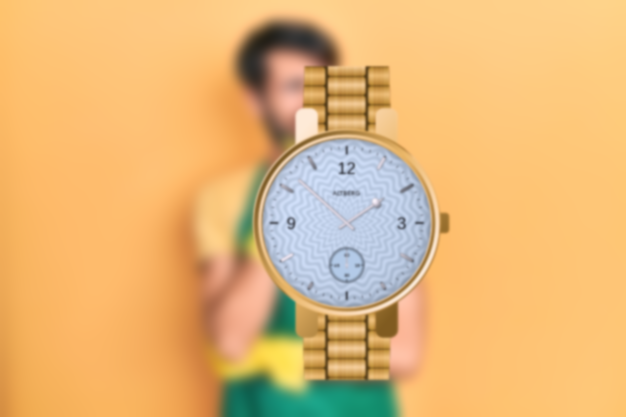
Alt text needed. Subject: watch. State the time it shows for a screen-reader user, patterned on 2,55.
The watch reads 1,52
